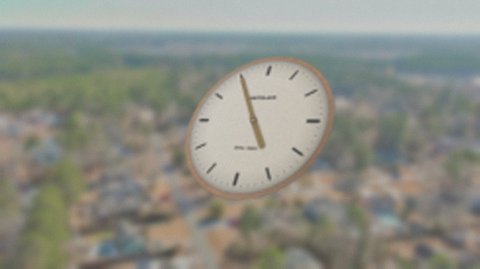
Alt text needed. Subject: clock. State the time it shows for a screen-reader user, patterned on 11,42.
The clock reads 4,55
